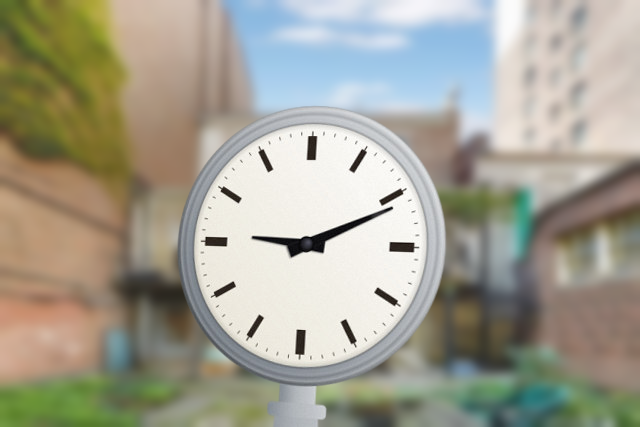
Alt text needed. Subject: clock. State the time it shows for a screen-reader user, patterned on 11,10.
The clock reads 9,11
